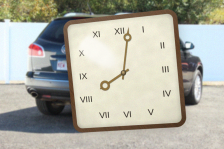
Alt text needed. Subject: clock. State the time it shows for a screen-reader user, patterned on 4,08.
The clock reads 8,02
